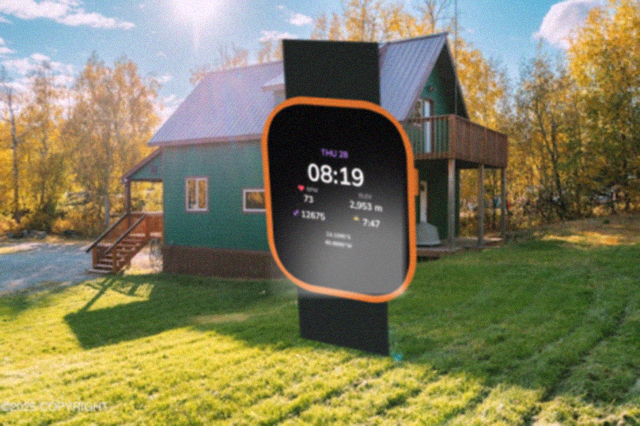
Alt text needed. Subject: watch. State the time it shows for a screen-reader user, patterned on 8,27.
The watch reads 8,19
